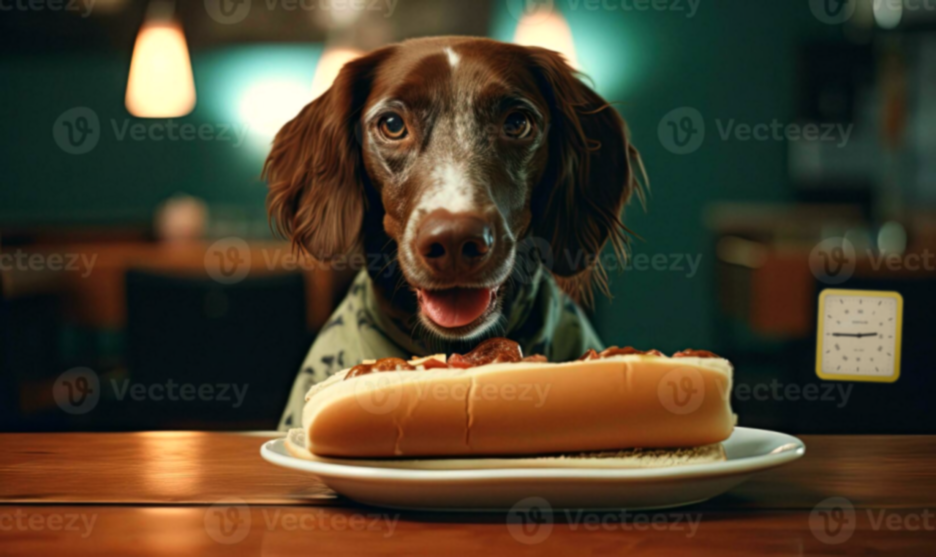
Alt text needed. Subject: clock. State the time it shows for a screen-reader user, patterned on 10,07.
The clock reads 2,45
